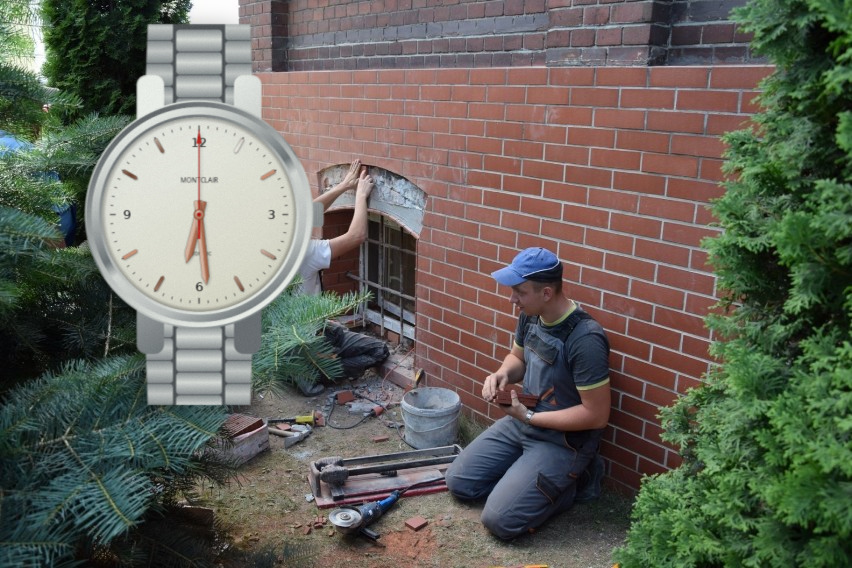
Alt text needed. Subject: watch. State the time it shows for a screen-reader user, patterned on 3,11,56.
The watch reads 6,29,00
